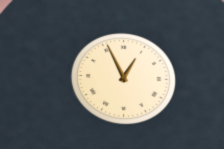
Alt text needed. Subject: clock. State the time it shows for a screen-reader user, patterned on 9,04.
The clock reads 12,56
